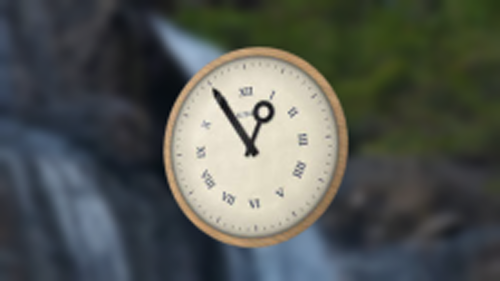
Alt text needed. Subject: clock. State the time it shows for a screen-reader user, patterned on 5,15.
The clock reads 12,55
